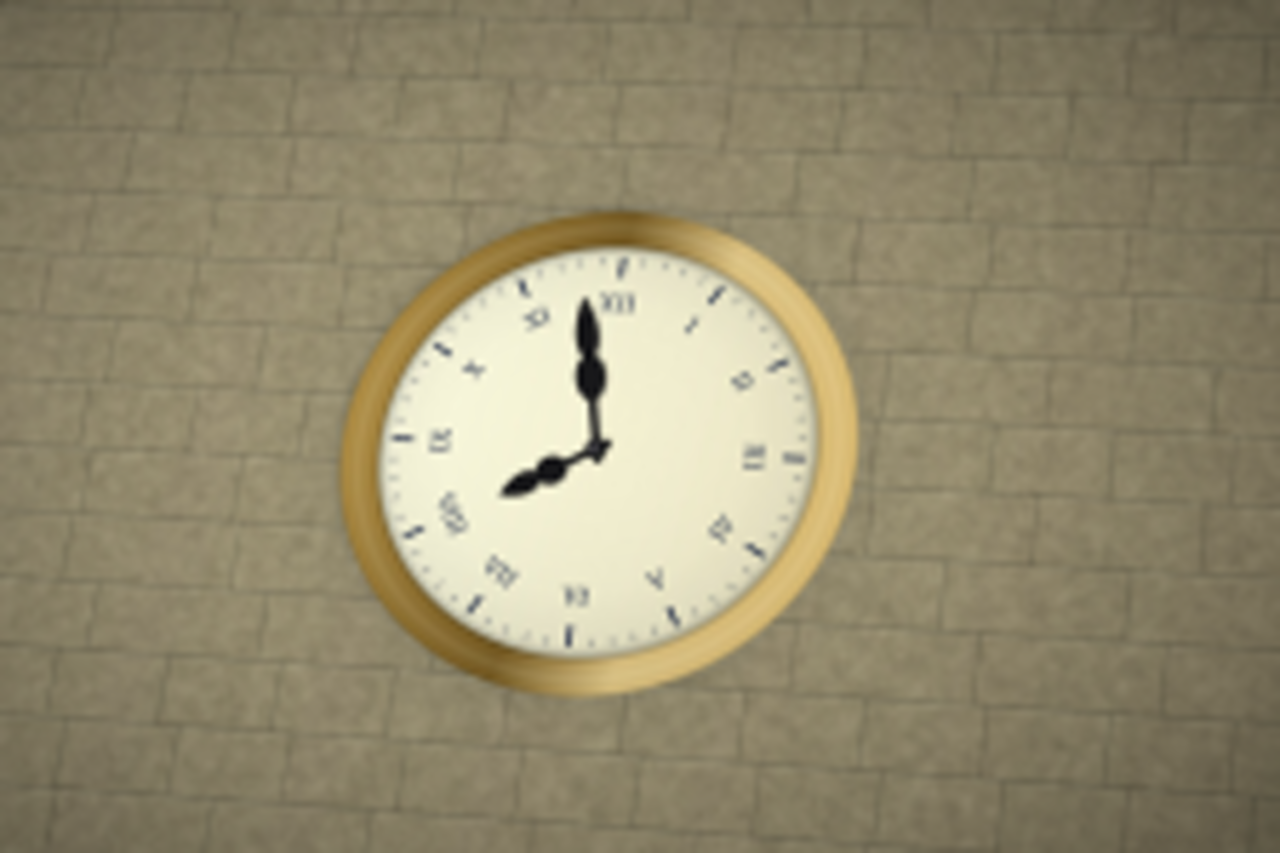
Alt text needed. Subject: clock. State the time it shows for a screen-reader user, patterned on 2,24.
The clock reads 7,58
